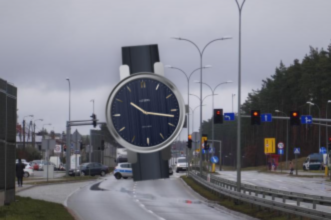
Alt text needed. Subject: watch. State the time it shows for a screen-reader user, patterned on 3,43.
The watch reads 10,17
